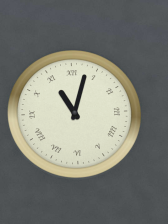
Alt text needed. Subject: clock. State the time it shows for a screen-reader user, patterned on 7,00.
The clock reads 11,03
